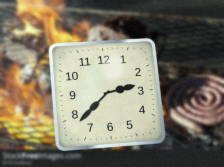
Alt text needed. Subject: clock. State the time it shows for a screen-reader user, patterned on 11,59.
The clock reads 2,38
